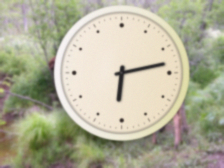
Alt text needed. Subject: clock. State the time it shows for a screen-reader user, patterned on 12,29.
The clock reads 6,13
